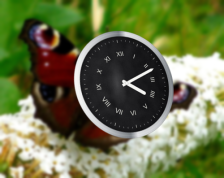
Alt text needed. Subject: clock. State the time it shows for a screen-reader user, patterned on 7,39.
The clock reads 4,12
